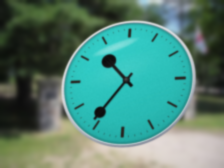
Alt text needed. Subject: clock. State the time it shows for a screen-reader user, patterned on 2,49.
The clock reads 10,36
